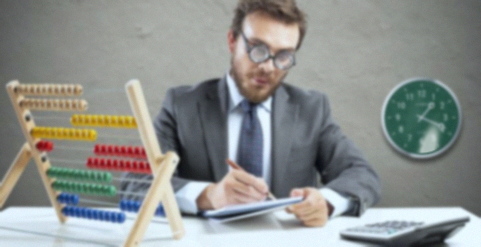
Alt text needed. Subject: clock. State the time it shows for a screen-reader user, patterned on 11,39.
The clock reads 1,19
